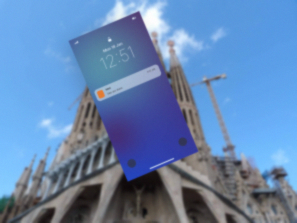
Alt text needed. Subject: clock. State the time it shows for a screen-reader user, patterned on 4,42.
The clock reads 12,51
